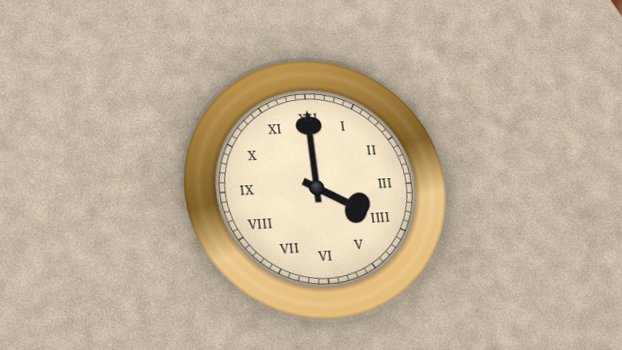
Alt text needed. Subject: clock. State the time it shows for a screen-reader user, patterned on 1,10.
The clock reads 4,00
